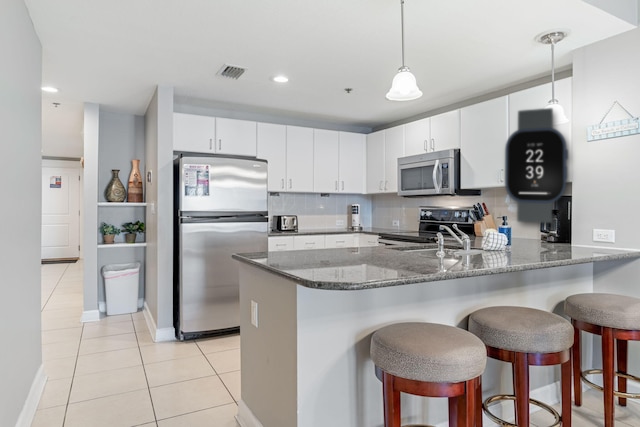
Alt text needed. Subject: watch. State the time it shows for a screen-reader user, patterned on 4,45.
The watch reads 22,39
